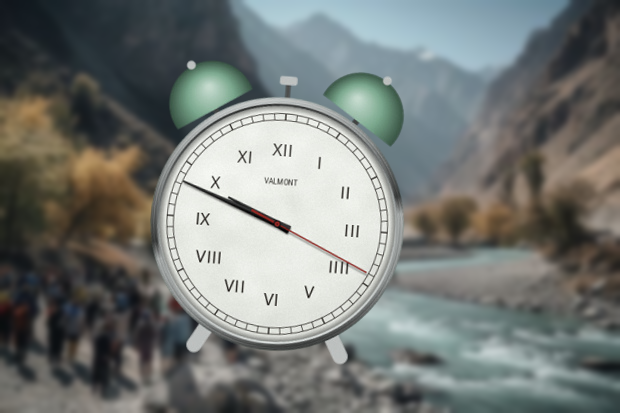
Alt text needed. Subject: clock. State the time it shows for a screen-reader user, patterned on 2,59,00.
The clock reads 9,48,19
